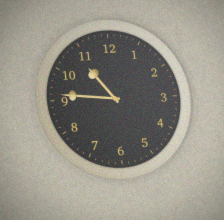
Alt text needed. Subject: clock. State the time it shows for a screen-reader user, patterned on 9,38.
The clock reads 10,46
